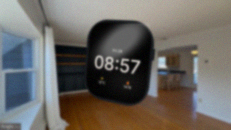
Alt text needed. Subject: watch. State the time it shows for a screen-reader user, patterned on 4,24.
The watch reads 8,57
